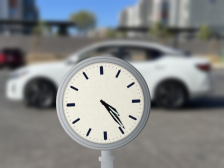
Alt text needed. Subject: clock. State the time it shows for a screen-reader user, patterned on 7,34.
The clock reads 4,24
